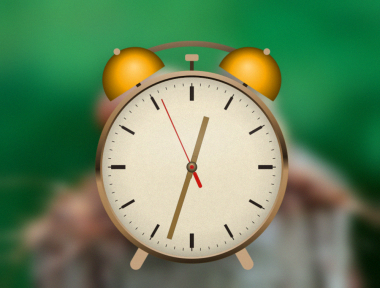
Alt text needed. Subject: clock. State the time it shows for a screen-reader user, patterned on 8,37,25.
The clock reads 12,32,56
